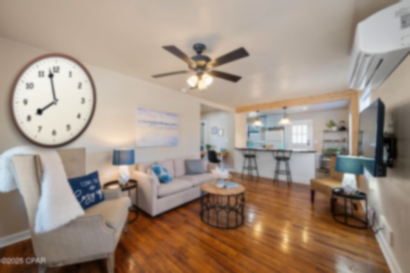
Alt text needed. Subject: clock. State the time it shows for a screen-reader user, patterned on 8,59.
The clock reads 7,58
